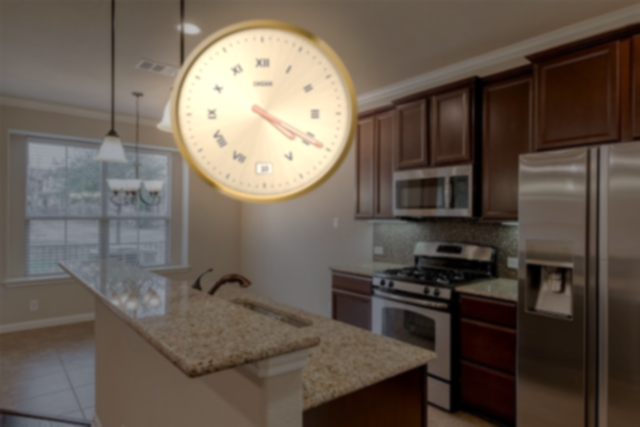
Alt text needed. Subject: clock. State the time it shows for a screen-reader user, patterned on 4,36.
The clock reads 4,20
